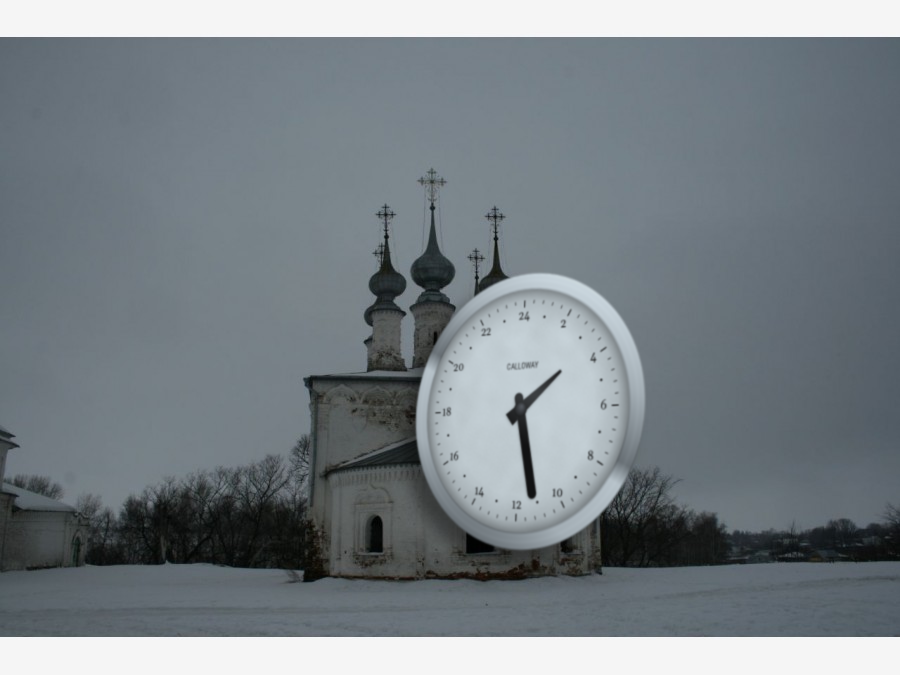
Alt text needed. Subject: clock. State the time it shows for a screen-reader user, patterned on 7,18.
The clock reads 3,28
